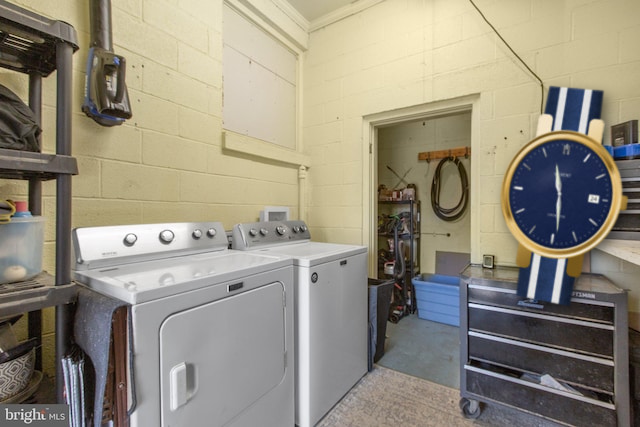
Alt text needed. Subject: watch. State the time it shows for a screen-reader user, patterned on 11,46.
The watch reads 11,29
